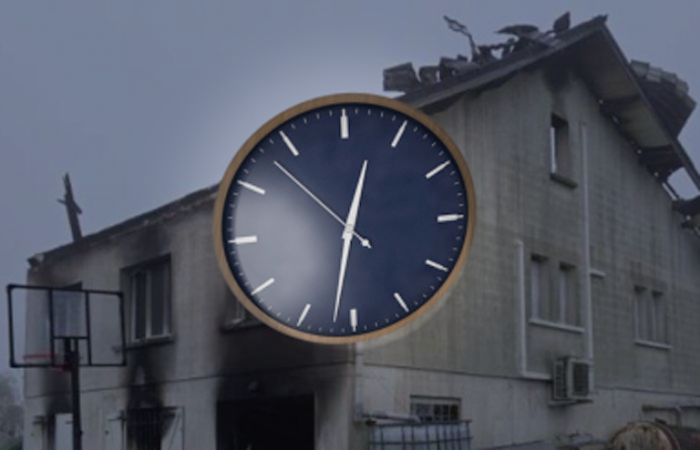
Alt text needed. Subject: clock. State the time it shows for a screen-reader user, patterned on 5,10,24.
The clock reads 12,31,53
